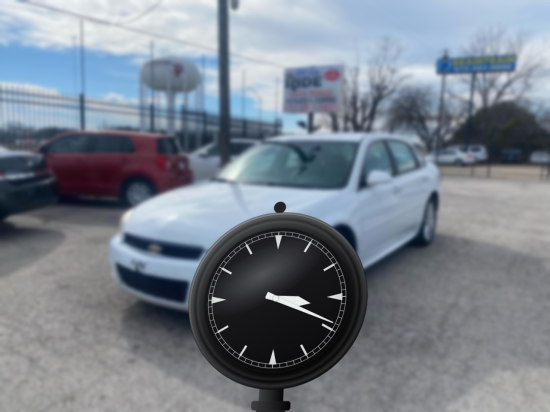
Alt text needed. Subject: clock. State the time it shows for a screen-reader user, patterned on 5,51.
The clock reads 3,19
